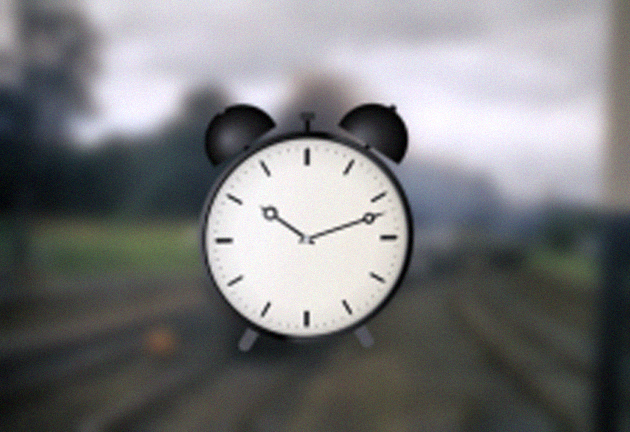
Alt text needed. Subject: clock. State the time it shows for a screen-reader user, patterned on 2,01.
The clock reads 10,12
